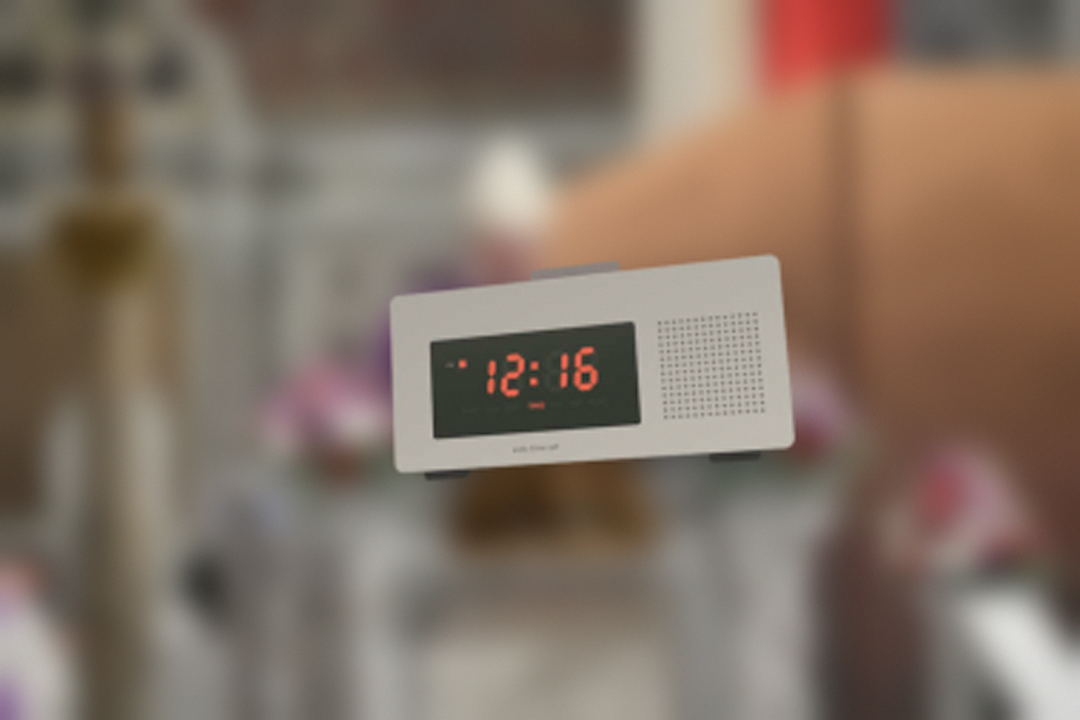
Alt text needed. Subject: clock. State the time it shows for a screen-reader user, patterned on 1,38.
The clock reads 12,16
